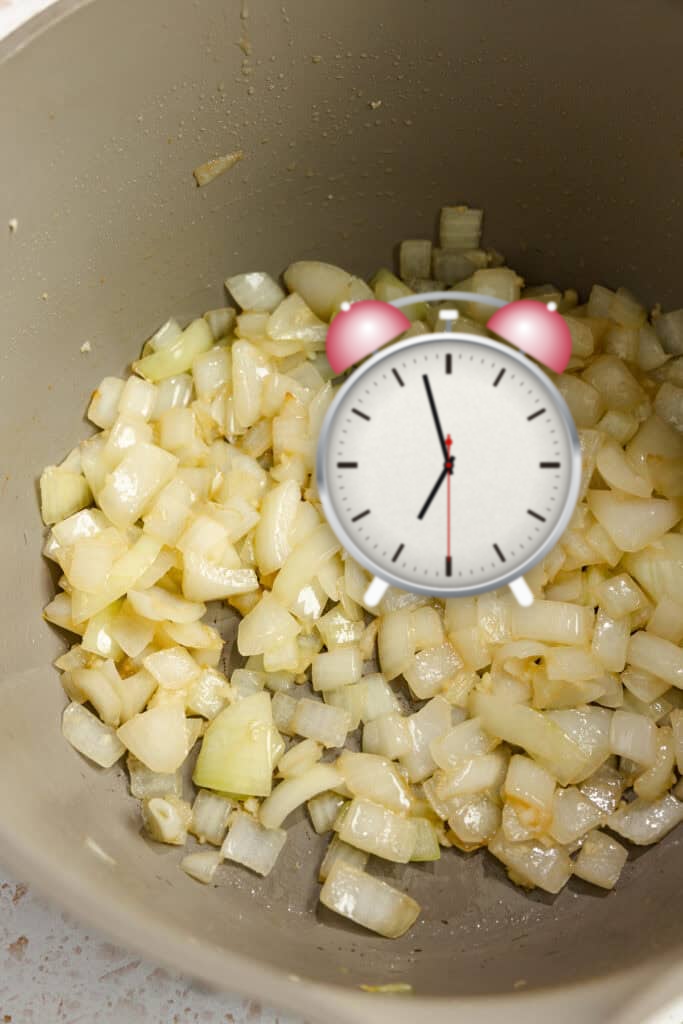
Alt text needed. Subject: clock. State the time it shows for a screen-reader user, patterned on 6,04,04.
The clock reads 6,57,30
